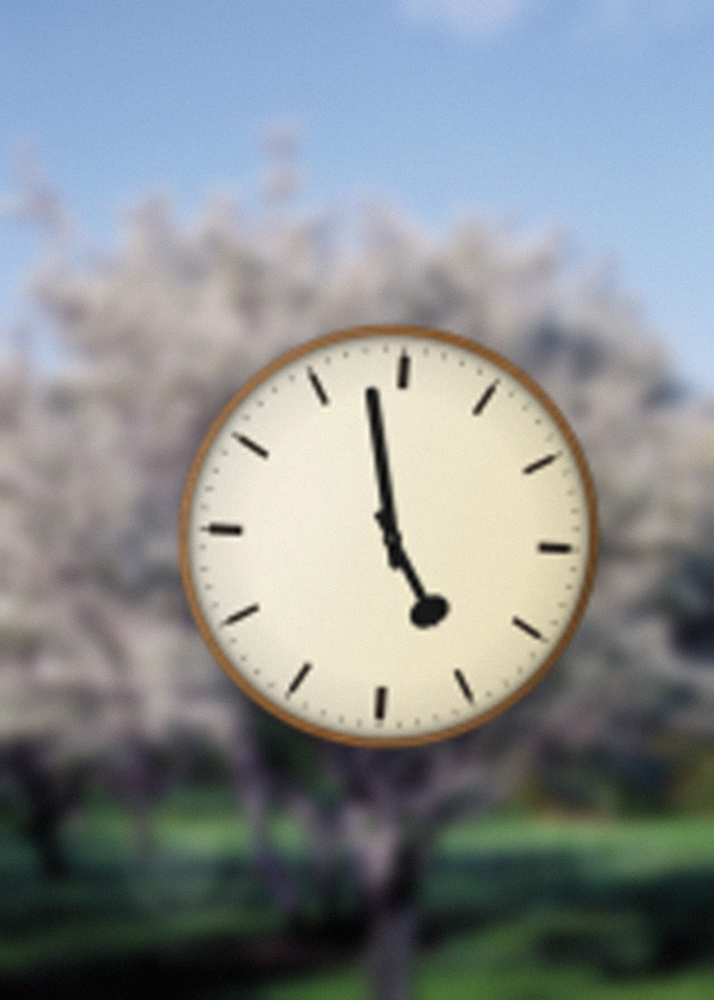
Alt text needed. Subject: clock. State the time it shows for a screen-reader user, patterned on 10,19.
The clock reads 4,58
